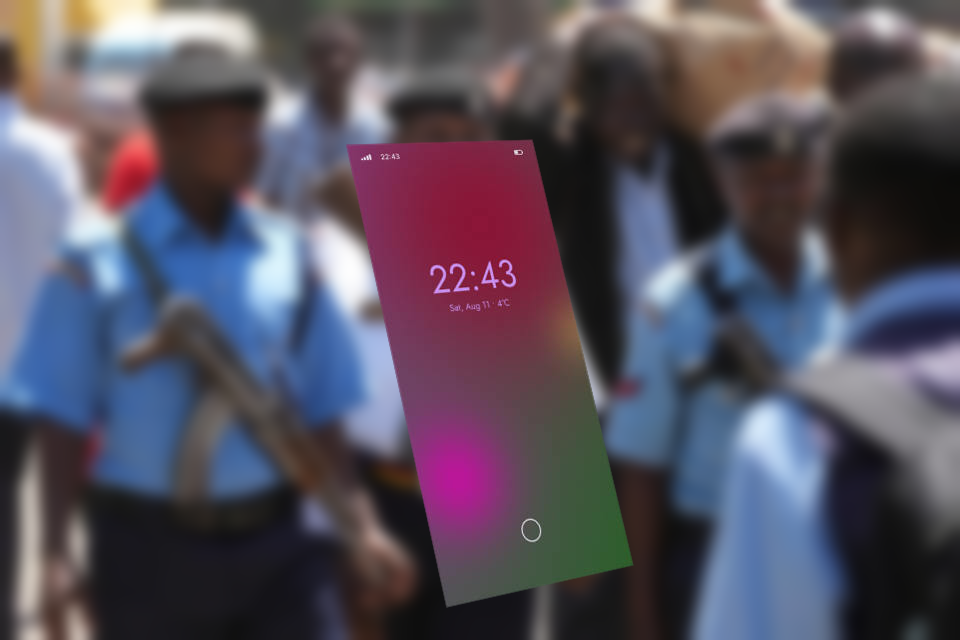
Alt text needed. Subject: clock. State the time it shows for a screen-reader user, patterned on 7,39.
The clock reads 22,43
